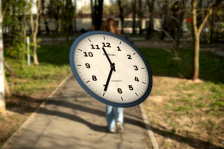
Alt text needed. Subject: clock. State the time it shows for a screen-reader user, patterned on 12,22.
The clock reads 11,35
